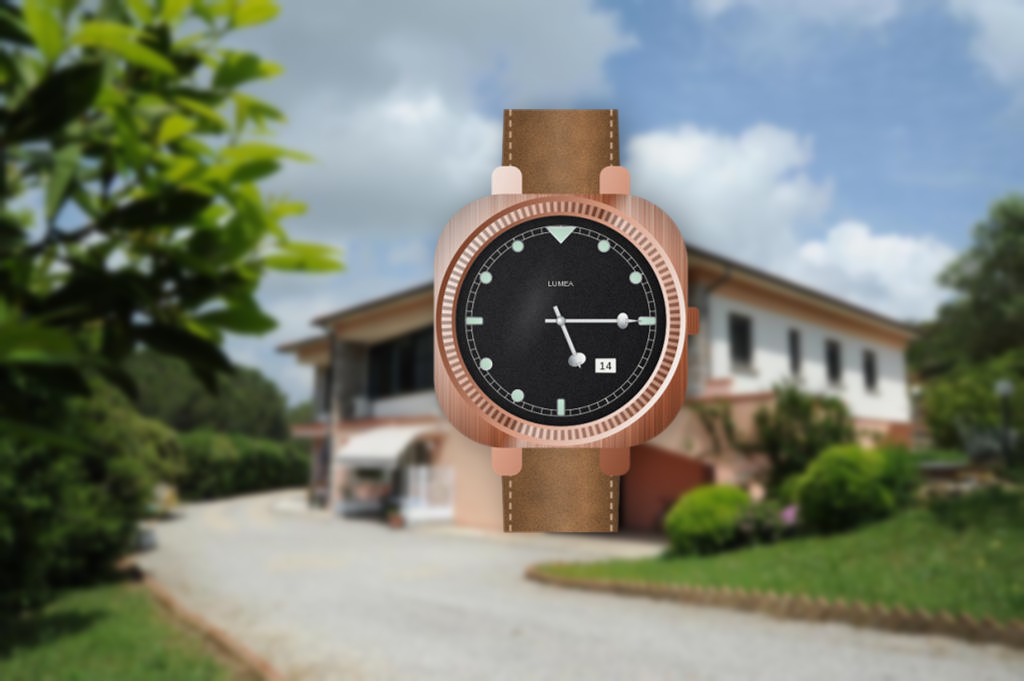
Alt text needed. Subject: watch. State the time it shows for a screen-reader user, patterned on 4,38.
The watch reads 5,15
